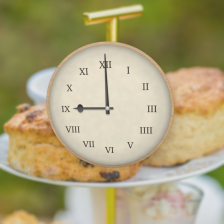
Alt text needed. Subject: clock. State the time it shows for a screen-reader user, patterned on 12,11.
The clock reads 9,00
